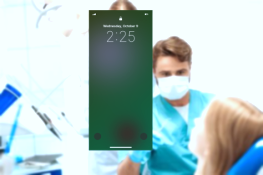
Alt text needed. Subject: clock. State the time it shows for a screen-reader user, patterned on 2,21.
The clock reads 2,25
